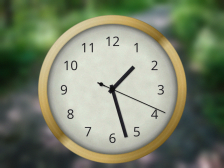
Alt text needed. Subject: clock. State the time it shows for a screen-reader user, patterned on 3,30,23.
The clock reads 1,27,19
